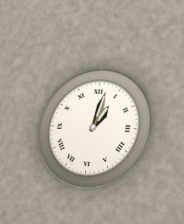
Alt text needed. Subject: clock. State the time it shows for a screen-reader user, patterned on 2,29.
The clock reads 1,02
